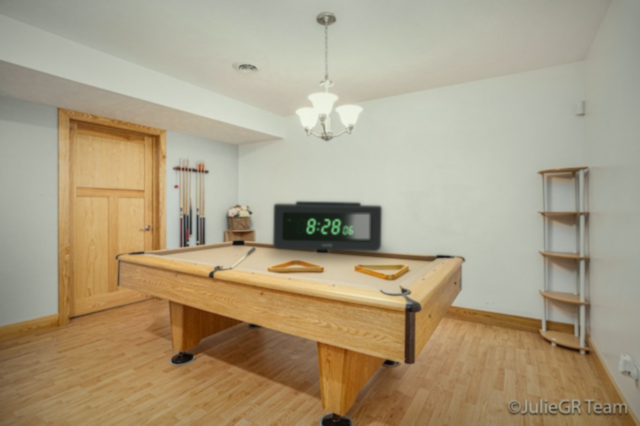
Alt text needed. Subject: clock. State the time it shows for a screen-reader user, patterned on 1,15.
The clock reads 8,28
